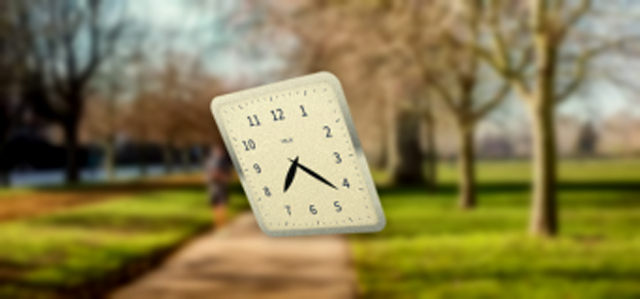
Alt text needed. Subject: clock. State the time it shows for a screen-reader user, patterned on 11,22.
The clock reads 7,22
